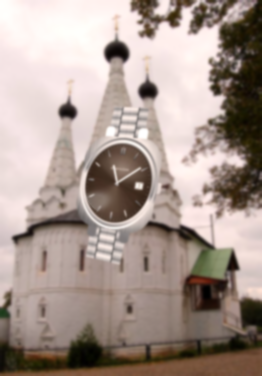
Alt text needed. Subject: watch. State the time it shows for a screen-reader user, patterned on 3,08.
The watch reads 11,09
